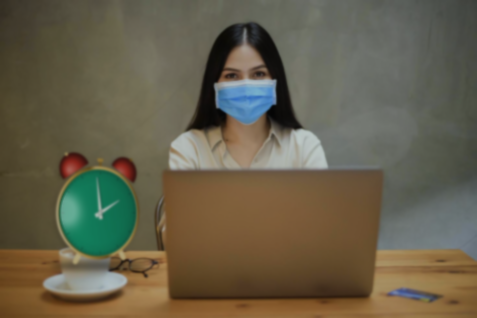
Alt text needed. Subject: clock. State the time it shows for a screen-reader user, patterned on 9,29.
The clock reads 1,59
